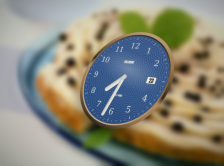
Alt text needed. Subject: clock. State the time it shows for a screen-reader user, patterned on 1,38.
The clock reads 7,32
